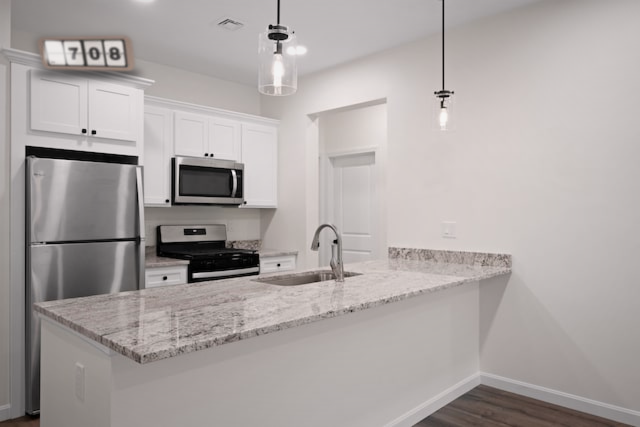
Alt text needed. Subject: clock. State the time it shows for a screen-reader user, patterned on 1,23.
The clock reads 7,08
